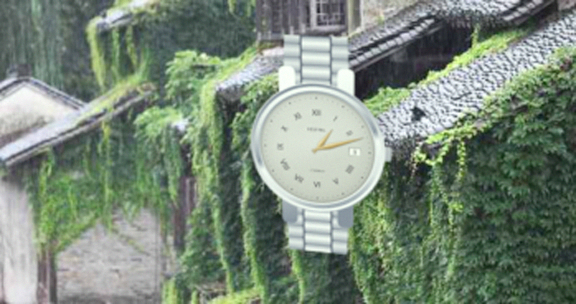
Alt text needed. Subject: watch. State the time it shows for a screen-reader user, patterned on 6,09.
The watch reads 1,12
